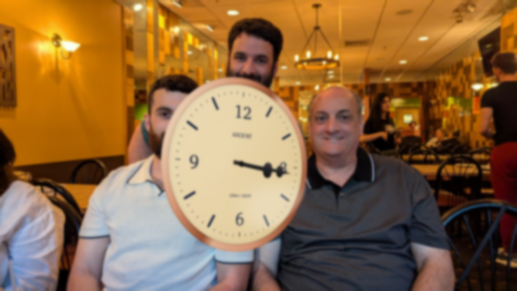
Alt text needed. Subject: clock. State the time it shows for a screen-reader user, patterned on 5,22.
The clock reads 3,16
